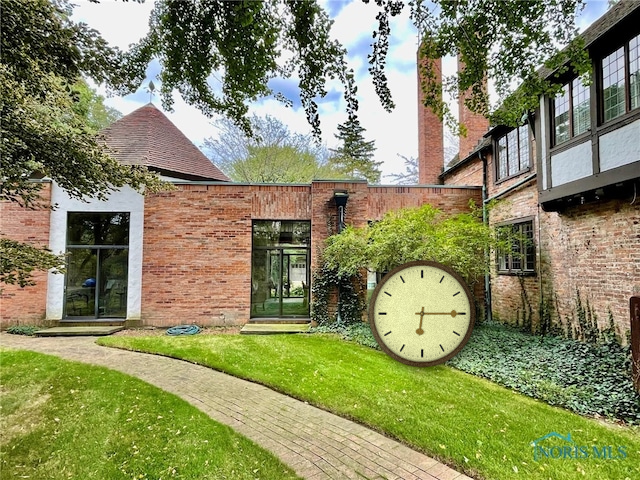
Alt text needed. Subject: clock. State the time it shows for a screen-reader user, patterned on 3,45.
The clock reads 6,15
